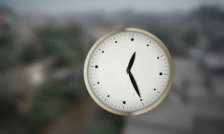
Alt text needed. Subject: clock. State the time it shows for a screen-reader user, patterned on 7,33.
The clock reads 12,25
